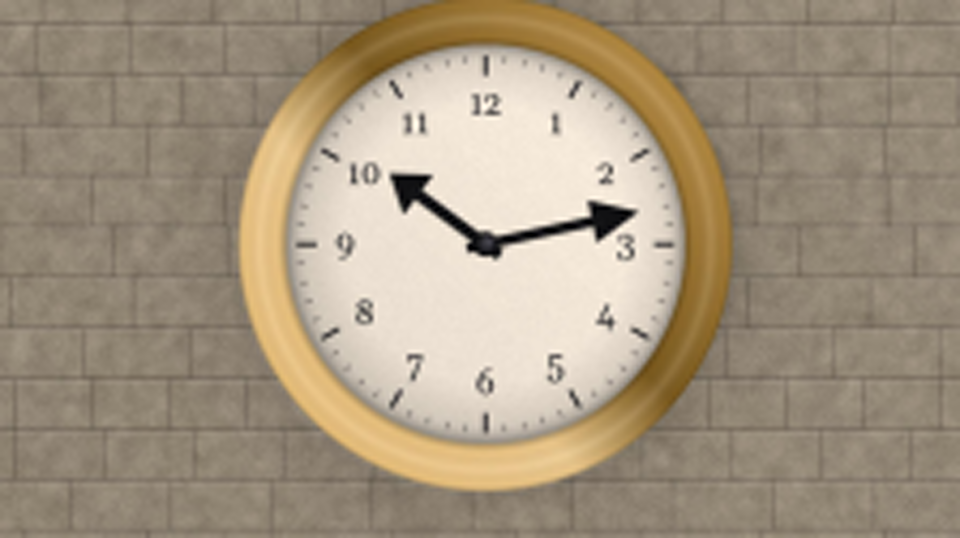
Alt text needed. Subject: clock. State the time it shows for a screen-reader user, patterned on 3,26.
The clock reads 10,13
